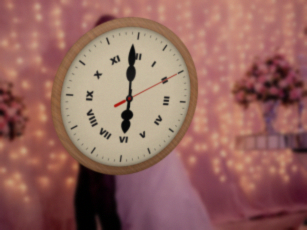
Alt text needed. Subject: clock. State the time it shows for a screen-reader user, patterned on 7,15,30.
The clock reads 5,59,10
